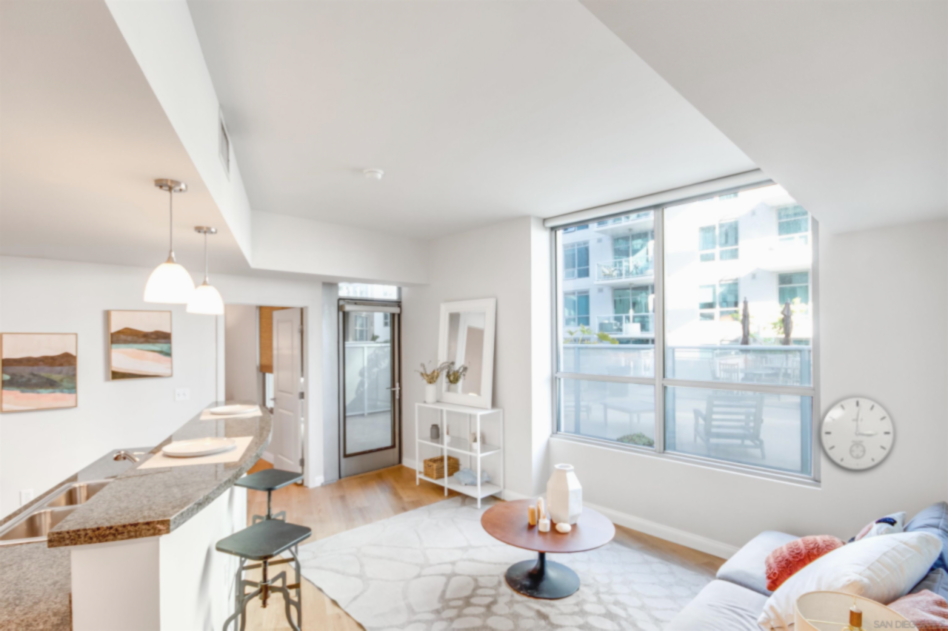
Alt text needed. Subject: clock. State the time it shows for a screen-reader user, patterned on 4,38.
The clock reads 3,01
